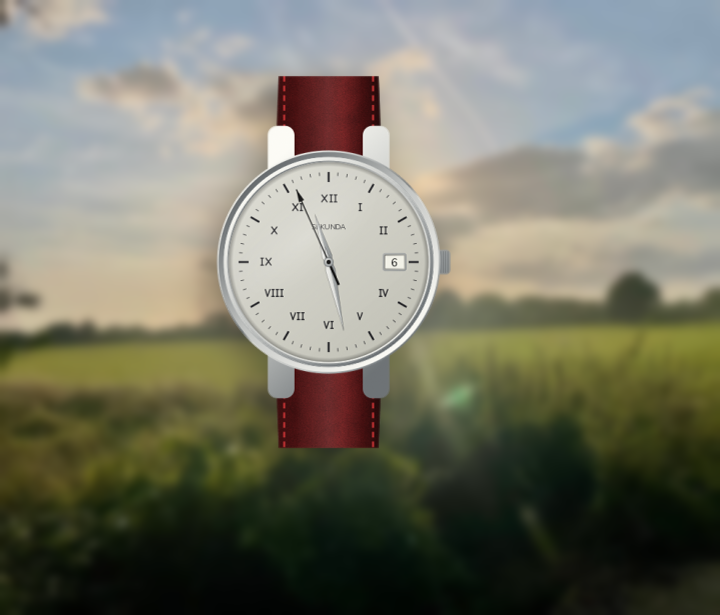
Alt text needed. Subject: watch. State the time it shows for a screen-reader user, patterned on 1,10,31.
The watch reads 11,27,56
